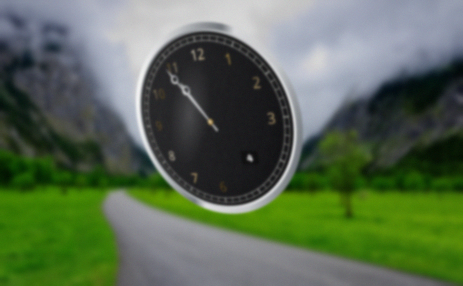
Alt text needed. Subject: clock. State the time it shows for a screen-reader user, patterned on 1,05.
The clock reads 10,54
